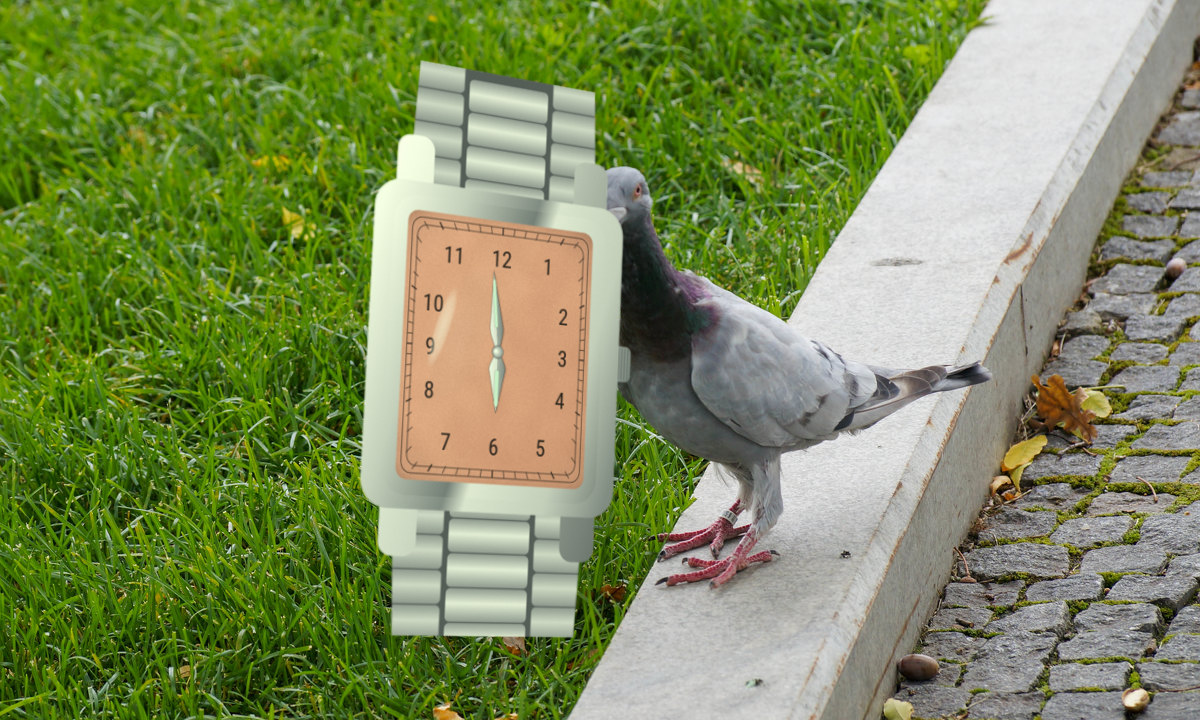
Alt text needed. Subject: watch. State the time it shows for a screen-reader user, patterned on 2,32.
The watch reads 5,59
